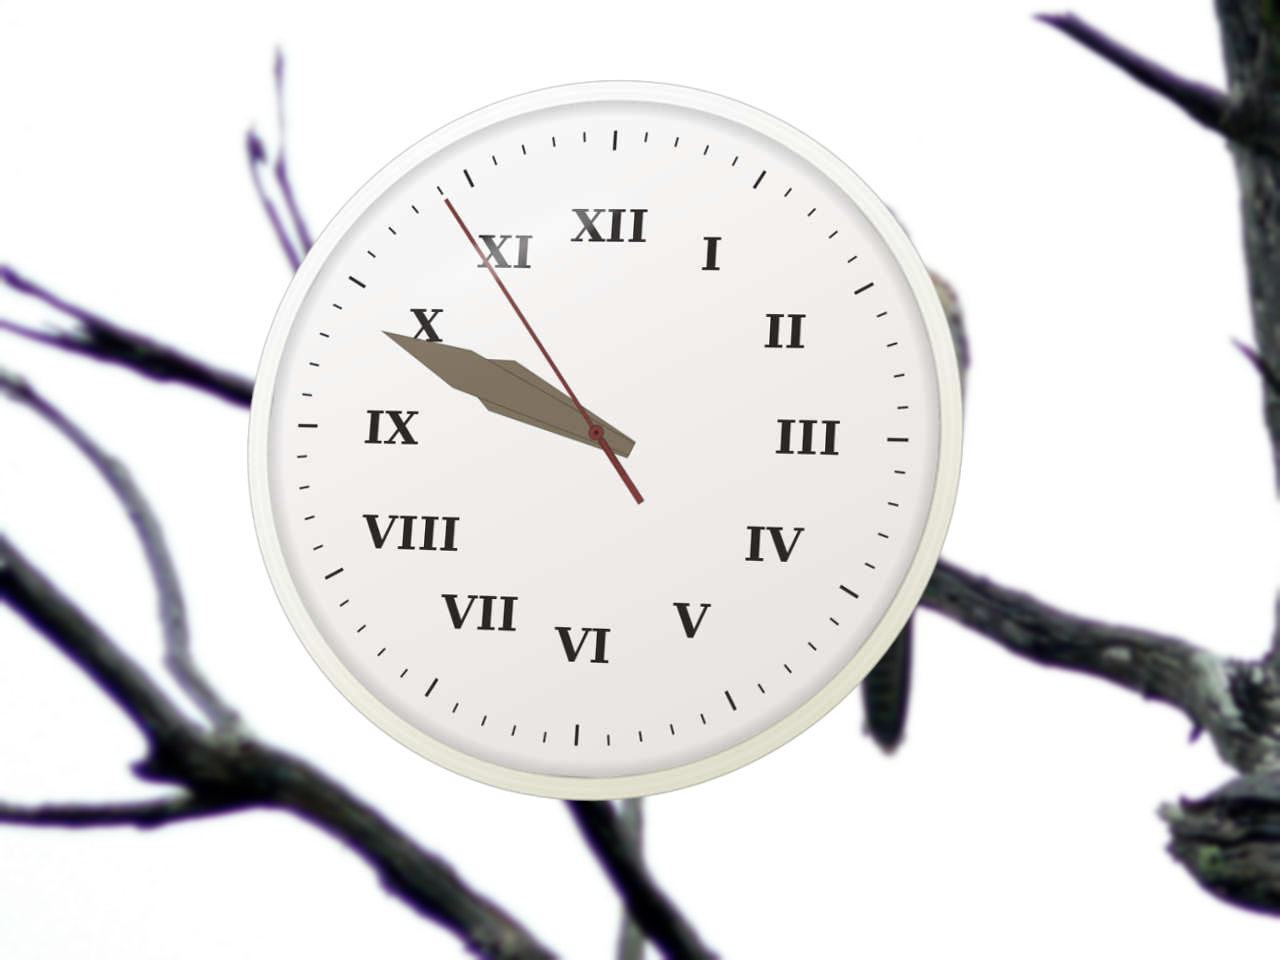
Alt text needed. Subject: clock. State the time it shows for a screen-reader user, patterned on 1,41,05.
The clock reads 9,48,54
